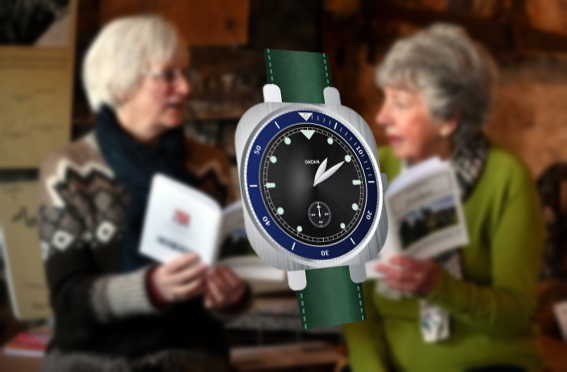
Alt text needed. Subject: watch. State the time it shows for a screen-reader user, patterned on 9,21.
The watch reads 1,10
